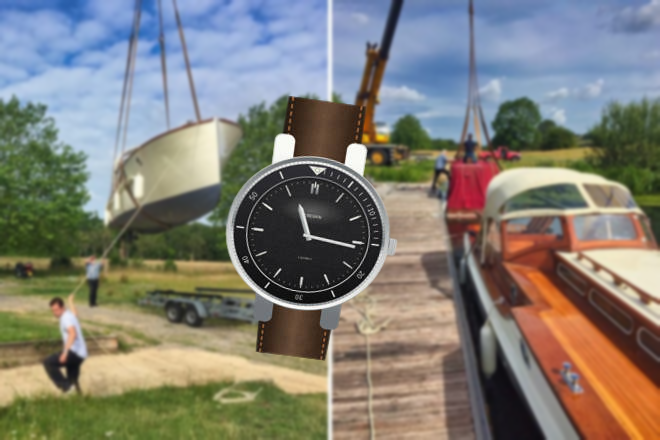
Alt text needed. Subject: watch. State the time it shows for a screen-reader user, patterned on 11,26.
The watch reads 11,16
